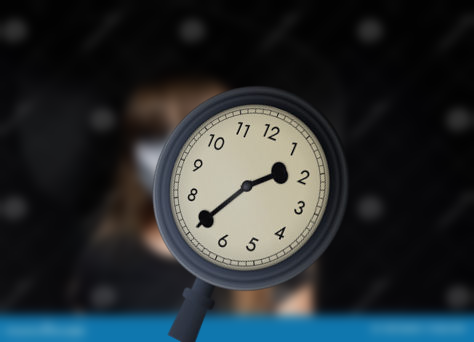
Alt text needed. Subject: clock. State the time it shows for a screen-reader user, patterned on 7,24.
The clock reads 1,35
